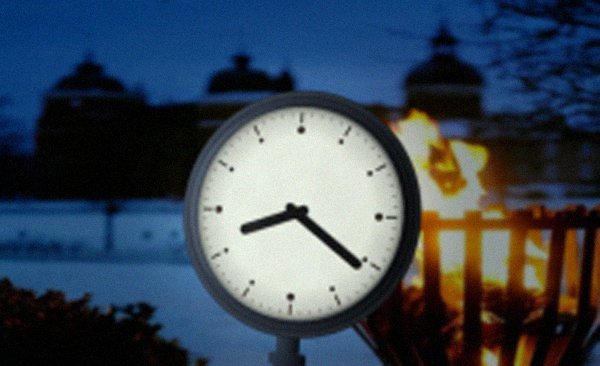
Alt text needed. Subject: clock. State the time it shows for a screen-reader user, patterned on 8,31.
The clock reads 8,21
